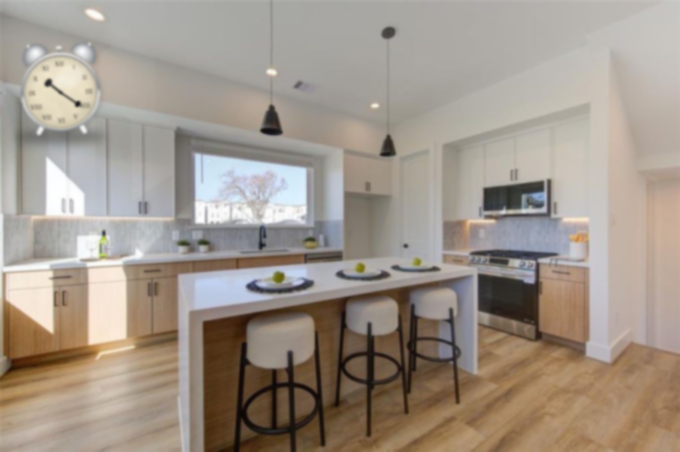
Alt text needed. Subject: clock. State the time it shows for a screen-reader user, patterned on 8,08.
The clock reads 10,21
